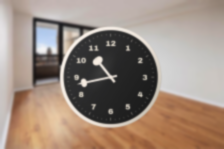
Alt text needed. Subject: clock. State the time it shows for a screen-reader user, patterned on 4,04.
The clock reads 10,43
